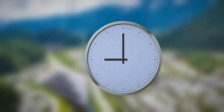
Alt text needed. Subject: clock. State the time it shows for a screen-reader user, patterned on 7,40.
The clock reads 9,00
